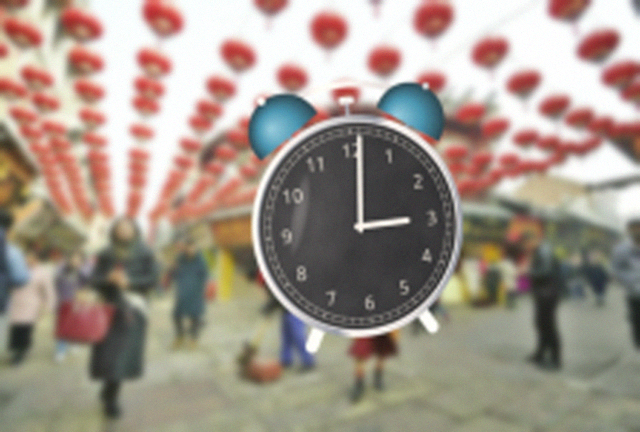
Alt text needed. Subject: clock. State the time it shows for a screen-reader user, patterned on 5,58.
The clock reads 3,01
